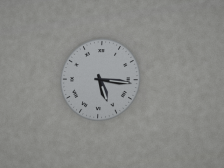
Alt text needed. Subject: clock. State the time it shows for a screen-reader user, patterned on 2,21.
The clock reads 5,16
